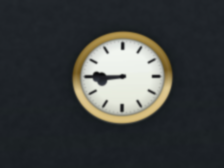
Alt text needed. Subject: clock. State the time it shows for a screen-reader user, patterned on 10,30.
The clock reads 8,45
